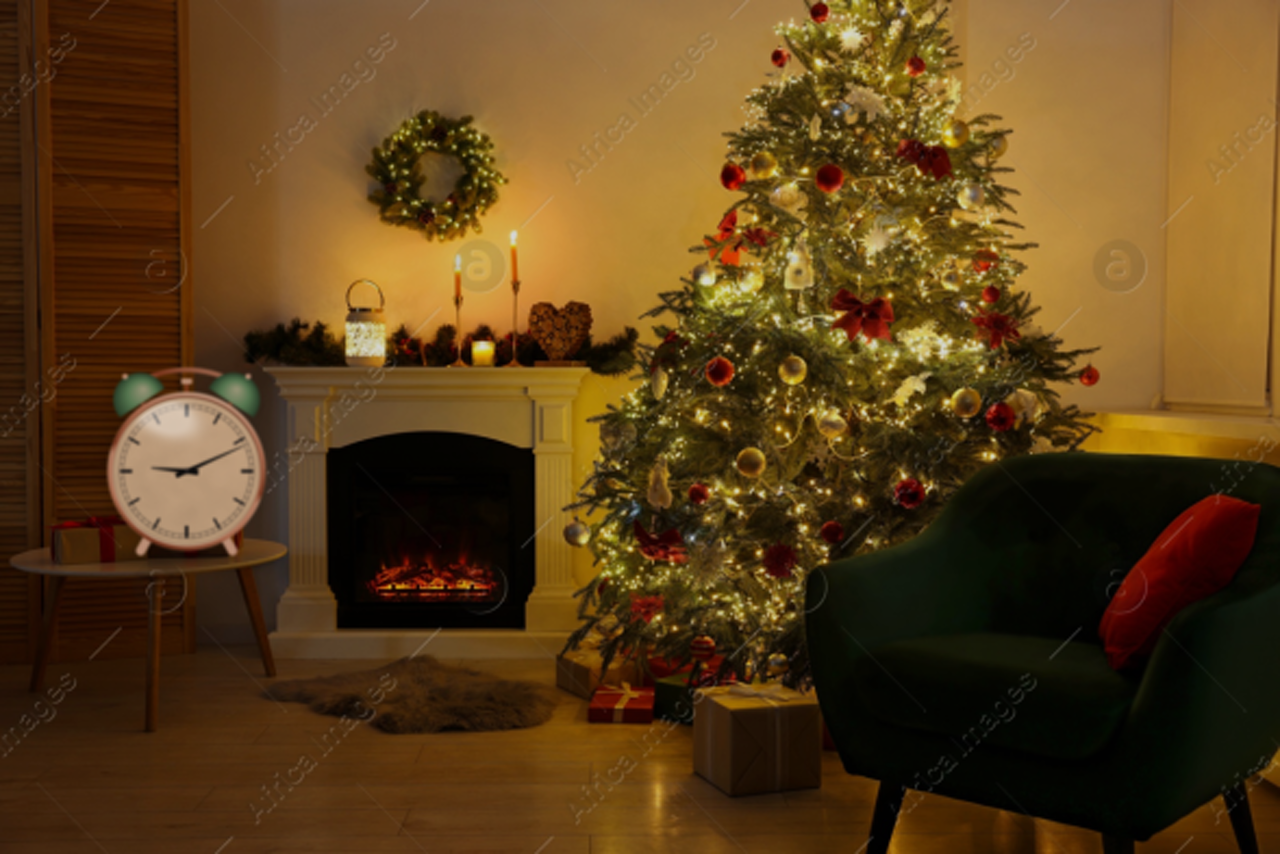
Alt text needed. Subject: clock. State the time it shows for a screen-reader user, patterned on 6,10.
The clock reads 9,11
